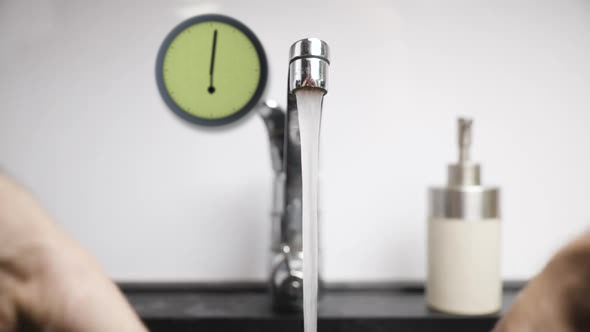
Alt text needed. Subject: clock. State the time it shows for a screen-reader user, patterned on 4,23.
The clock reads 6,01
